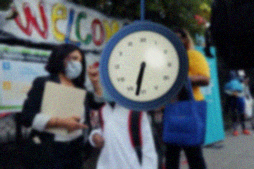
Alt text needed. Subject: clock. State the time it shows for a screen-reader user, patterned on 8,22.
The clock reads 6,32
